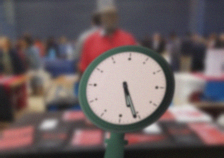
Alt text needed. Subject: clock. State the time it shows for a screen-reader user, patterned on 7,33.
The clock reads 5,26
